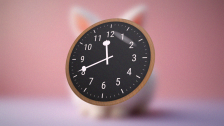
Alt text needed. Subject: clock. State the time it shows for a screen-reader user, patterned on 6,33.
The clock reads 11,41
